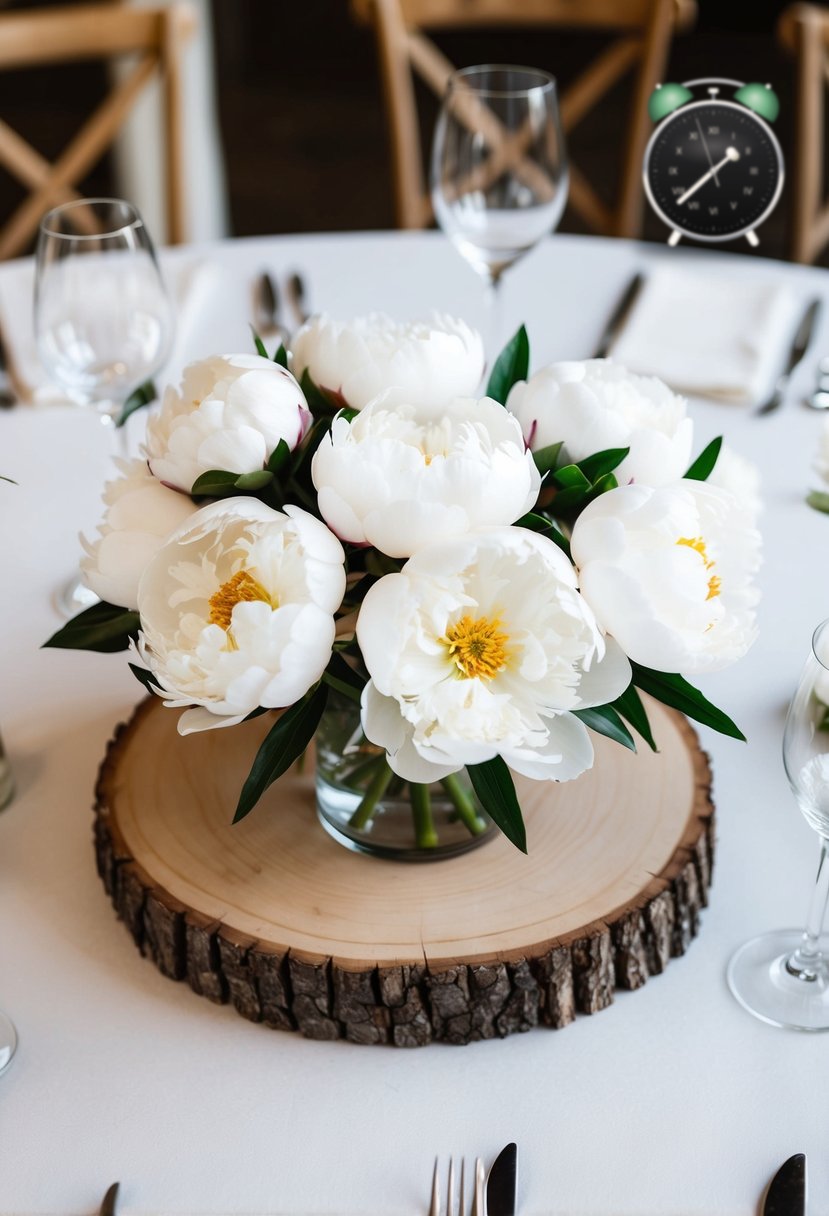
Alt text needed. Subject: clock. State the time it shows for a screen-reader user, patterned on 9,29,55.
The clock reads 1,37,57
